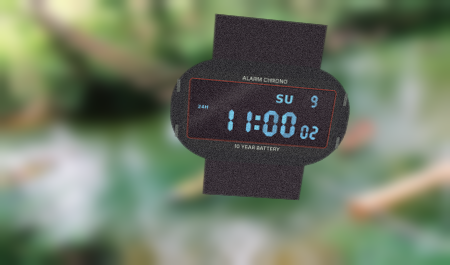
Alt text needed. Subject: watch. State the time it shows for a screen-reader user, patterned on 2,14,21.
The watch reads 11,00,02
